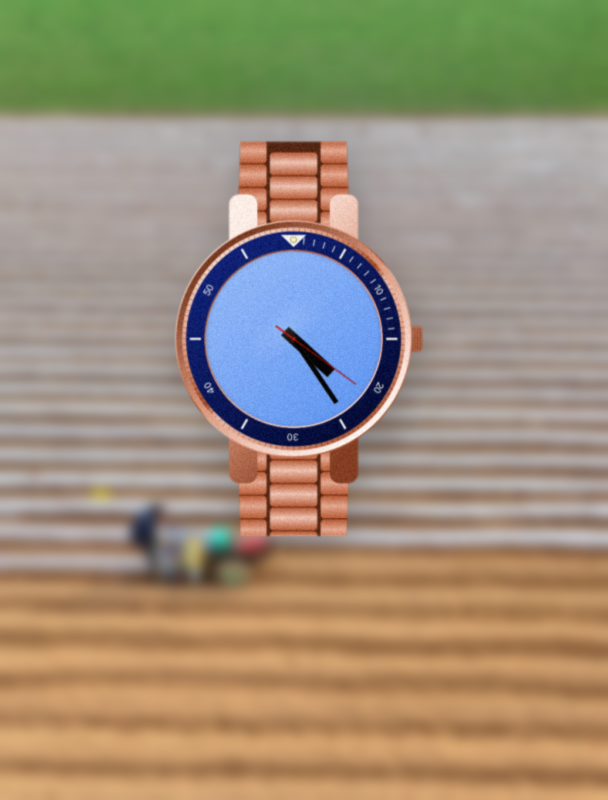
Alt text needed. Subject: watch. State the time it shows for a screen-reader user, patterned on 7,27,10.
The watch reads 4,24,21
